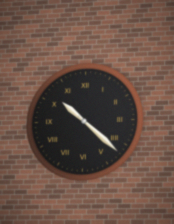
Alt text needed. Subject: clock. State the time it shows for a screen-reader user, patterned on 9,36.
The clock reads 10,22
